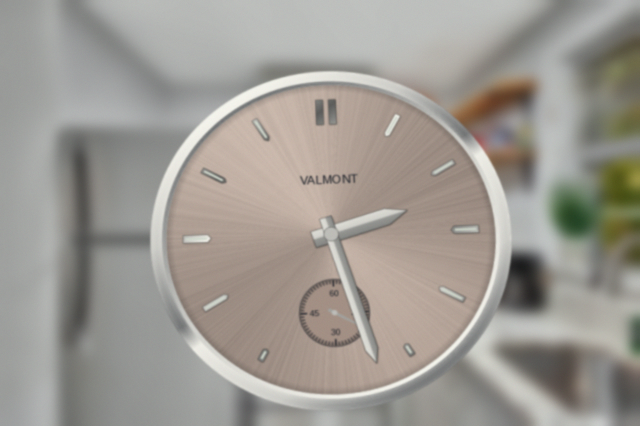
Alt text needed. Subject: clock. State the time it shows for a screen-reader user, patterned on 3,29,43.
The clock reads 2,27,20
